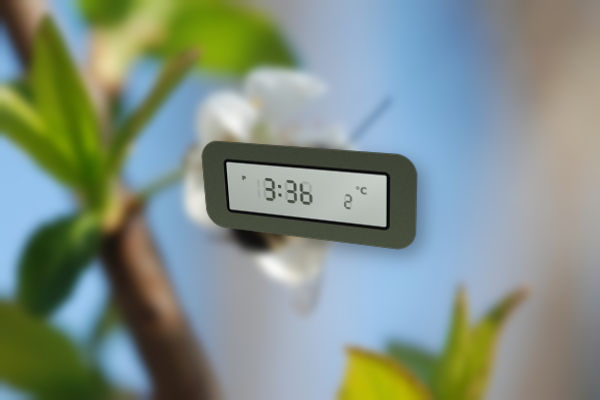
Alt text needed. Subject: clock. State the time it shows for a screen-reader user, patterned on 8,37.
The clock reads 3,36
